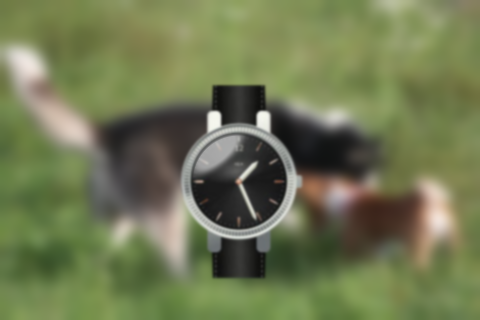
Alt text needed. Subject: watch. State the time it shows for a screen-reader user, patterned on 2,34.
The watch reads 1,26
